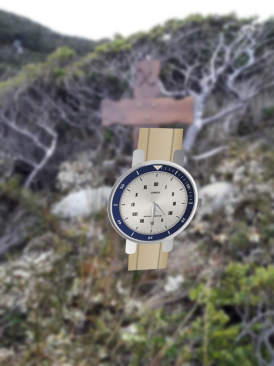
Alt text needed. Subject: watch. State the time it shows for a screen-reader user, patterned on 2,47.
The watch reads 4,30
